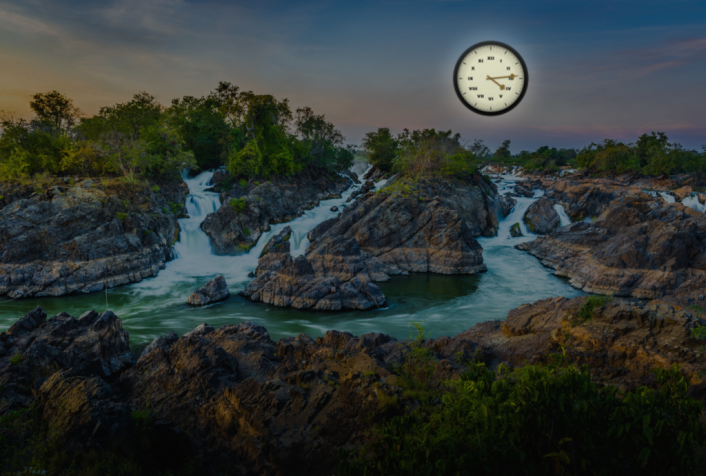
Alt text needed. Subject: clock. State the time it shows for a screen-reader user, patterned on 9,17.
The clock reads 4,14
